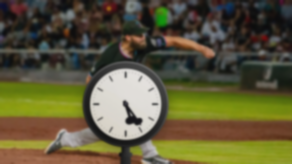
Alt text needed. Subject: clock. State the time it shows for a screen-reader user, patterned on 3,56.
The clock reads 5,24
